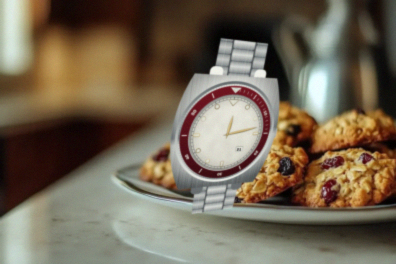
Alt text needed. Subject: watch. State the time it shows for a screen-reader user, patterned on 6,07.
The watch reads 12,13
